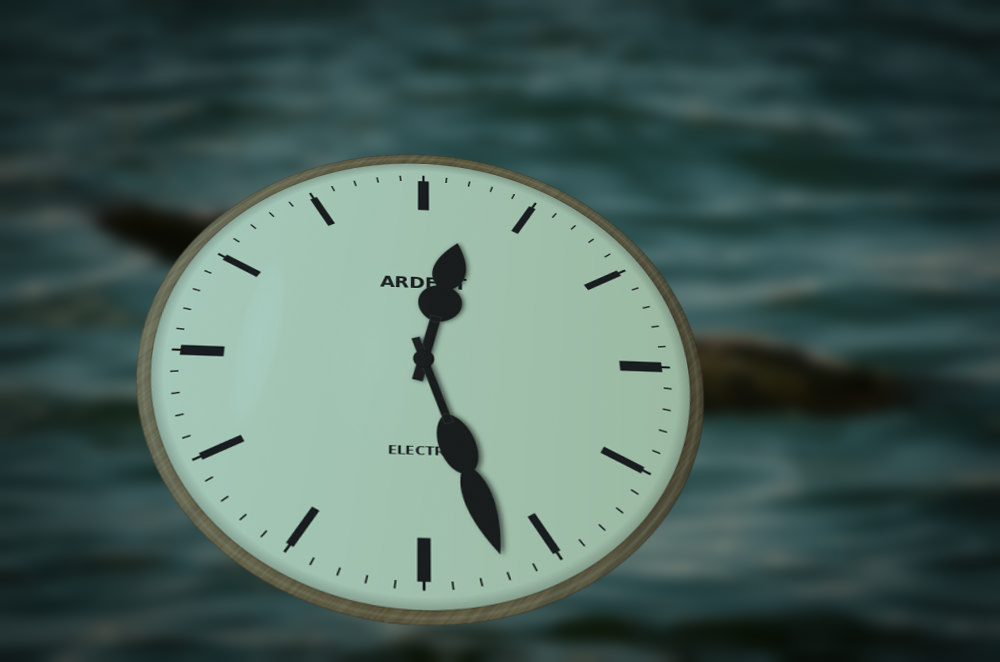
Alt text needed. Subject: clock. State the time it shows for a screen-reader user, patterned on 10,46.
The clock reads 12,27
